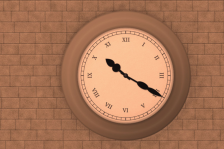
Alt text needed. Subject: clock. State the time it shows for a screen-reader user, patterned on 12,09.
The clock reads 10,20
